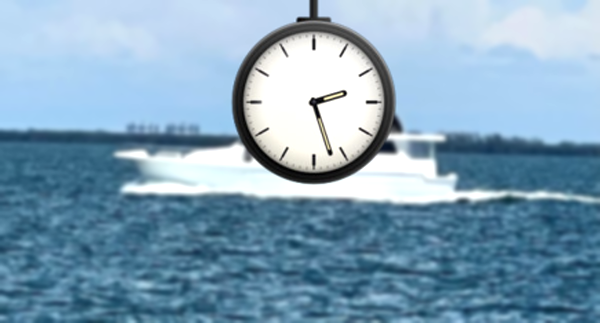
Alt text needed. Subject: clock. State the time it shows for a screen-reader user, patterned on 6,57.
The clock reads 2,27
